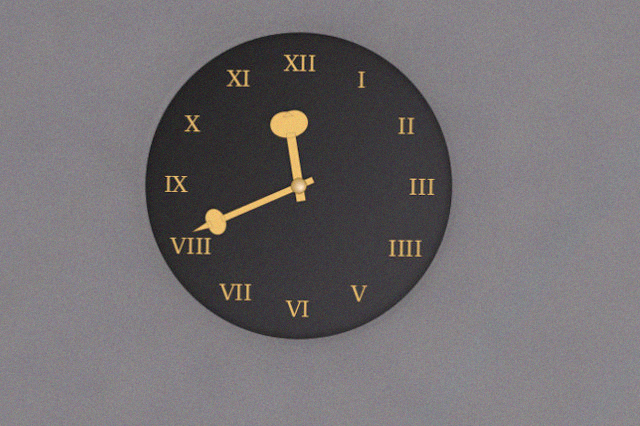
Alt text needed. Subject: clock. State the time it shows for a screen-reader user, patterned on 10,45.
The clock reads 11,41
